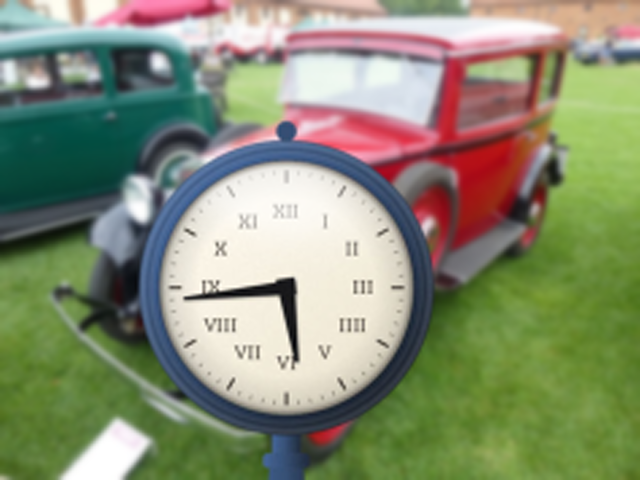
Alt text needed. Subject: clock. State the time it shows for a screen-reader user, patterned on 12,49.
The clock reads 5,44
